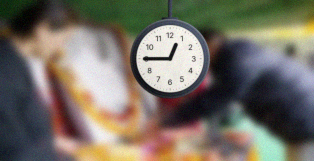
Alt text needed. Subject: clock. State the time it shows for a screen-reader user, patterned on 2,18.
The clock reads 12,45
